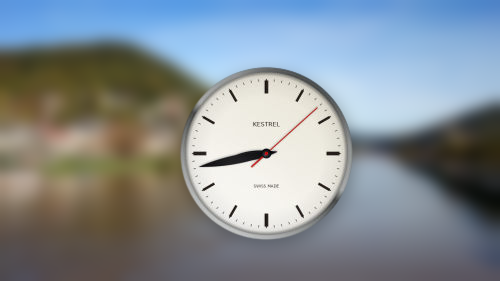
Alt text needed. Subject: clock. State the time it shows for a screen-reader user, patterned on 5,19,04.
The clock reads 8,43,08
